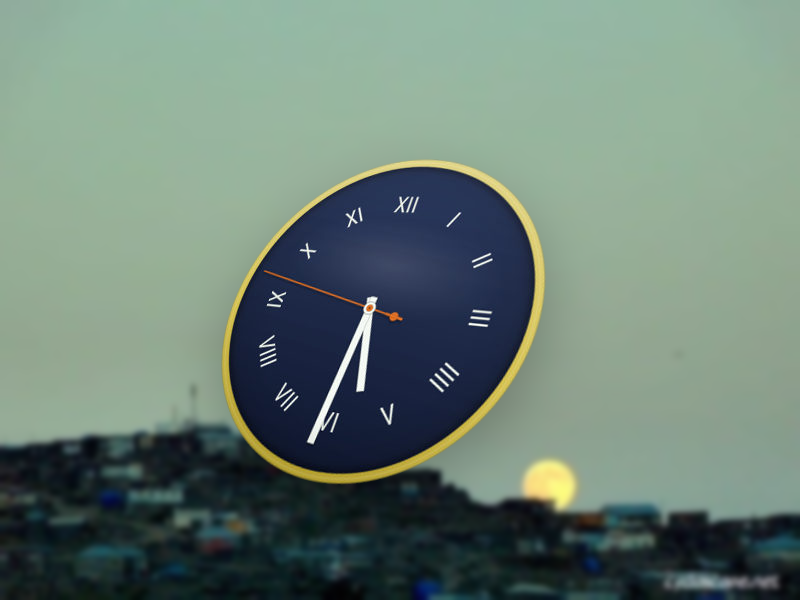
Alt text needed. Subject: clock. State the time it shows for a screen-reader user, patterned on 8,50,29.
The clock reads 5,30,47
